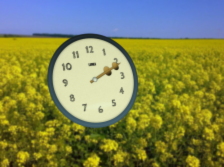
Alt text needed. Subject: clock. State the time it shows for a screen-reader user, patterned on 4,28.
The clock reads 2,11
